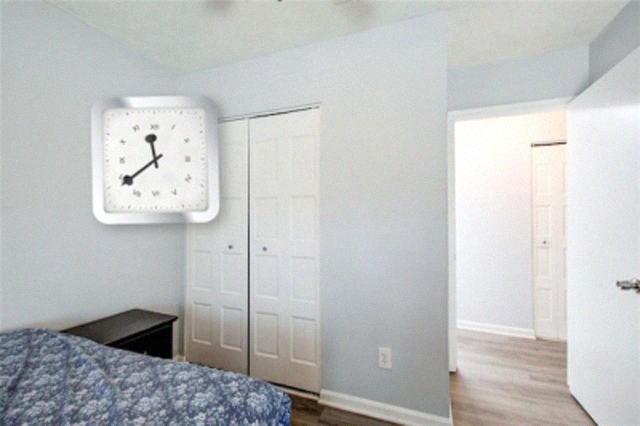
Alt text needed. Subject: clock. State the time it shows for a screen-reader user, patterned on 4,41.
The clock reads 11,39
